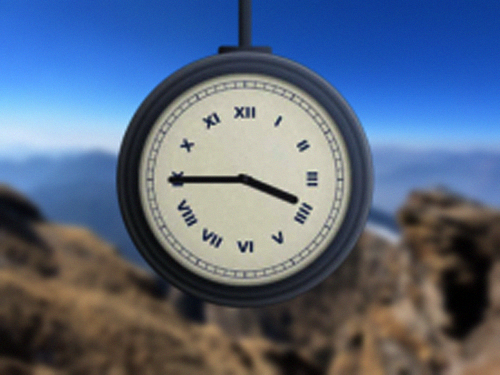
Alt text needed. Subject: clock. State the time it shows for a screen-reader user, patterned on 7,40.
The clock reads 3,45
